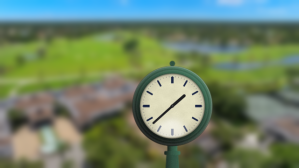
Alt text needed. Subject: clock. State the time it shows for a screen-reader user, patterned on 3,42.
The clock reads 1,38
